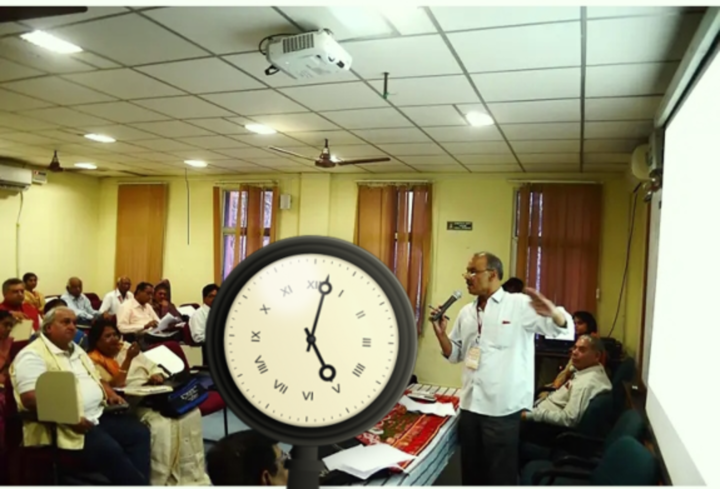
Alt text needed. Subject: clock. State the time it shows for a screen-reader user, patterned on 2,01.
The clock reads 5,02
